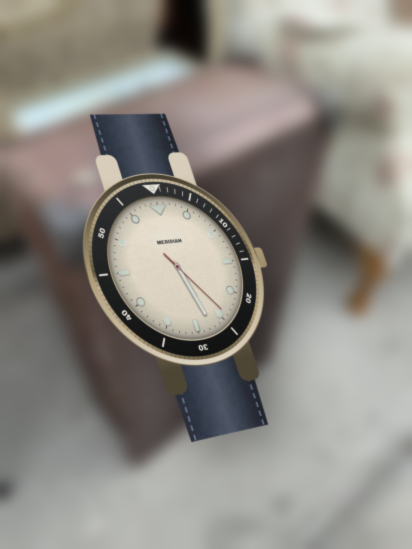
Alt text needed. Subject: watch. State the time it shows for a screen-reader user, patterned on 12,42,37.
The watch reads 5,27,24
